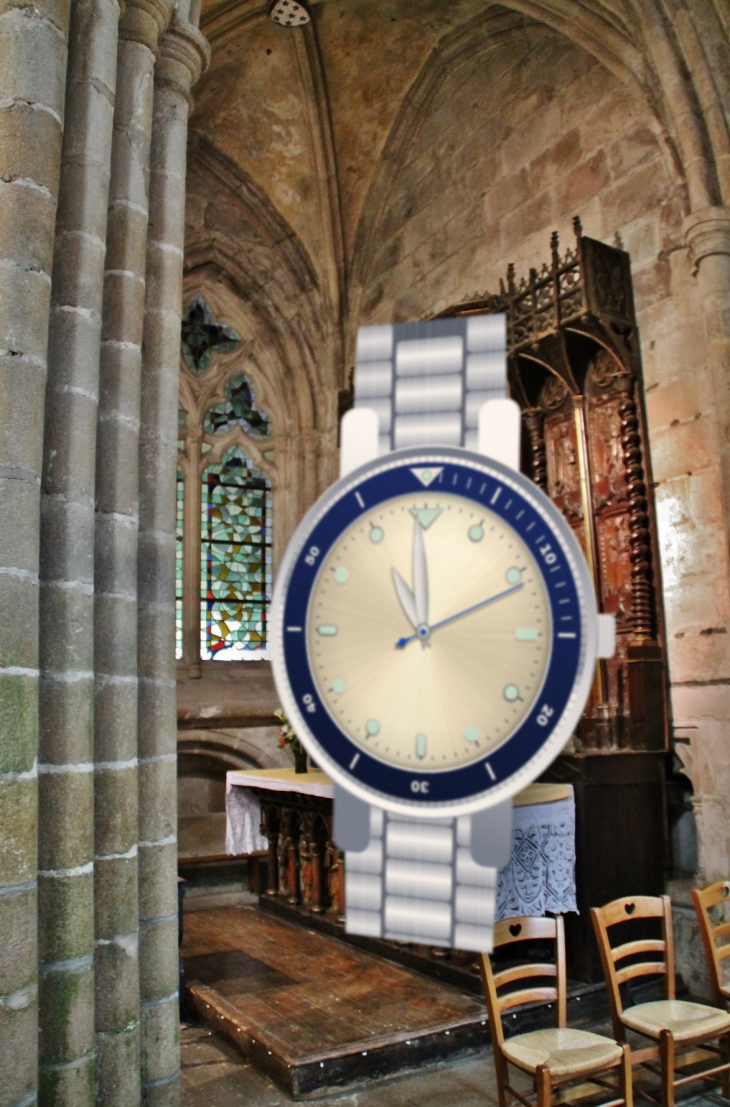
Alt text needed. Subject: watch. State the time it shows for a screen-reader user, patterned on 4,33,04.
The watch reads 10,59,11
